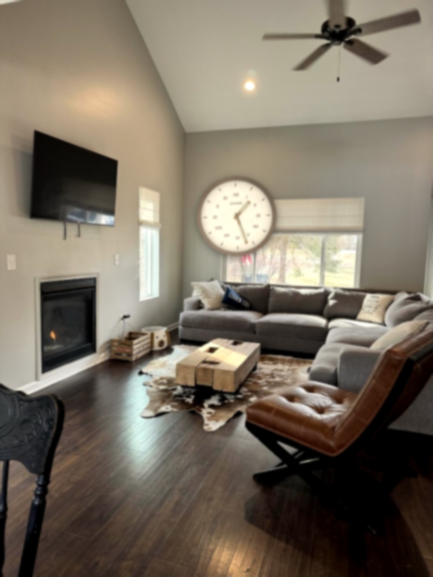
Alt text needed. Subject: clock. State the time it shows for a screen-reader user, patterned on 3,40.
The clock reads 1,27
